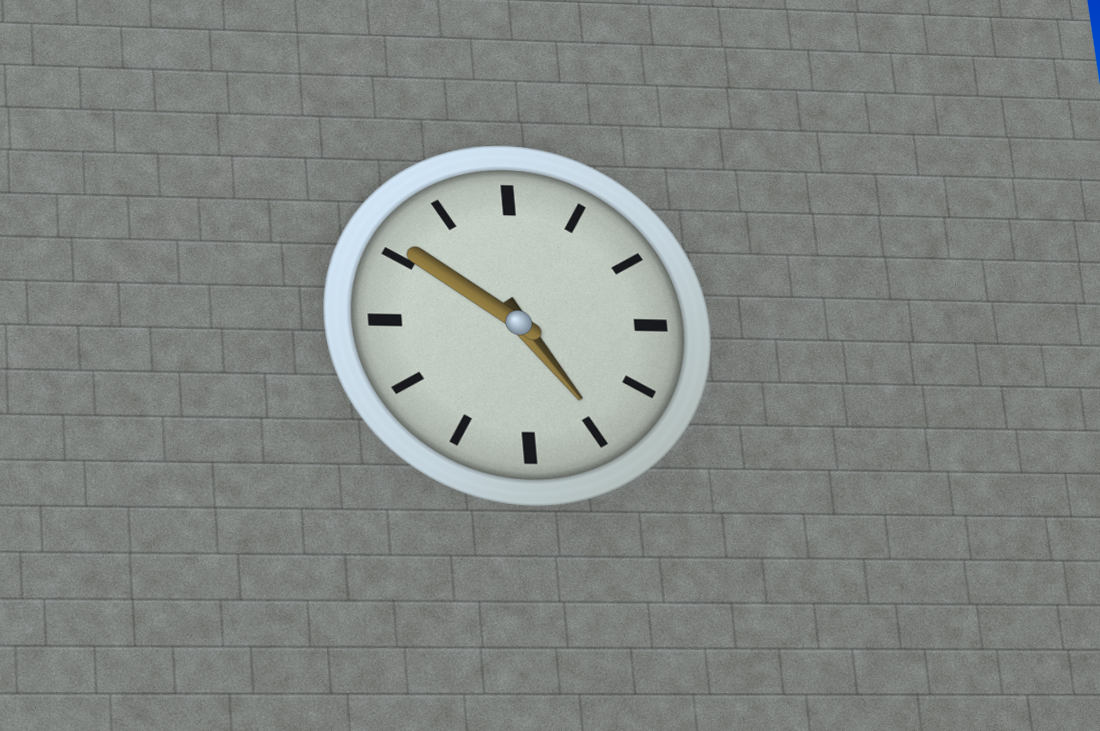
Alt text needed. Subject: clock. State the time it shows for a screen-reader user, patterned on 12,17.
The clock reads 4,51
